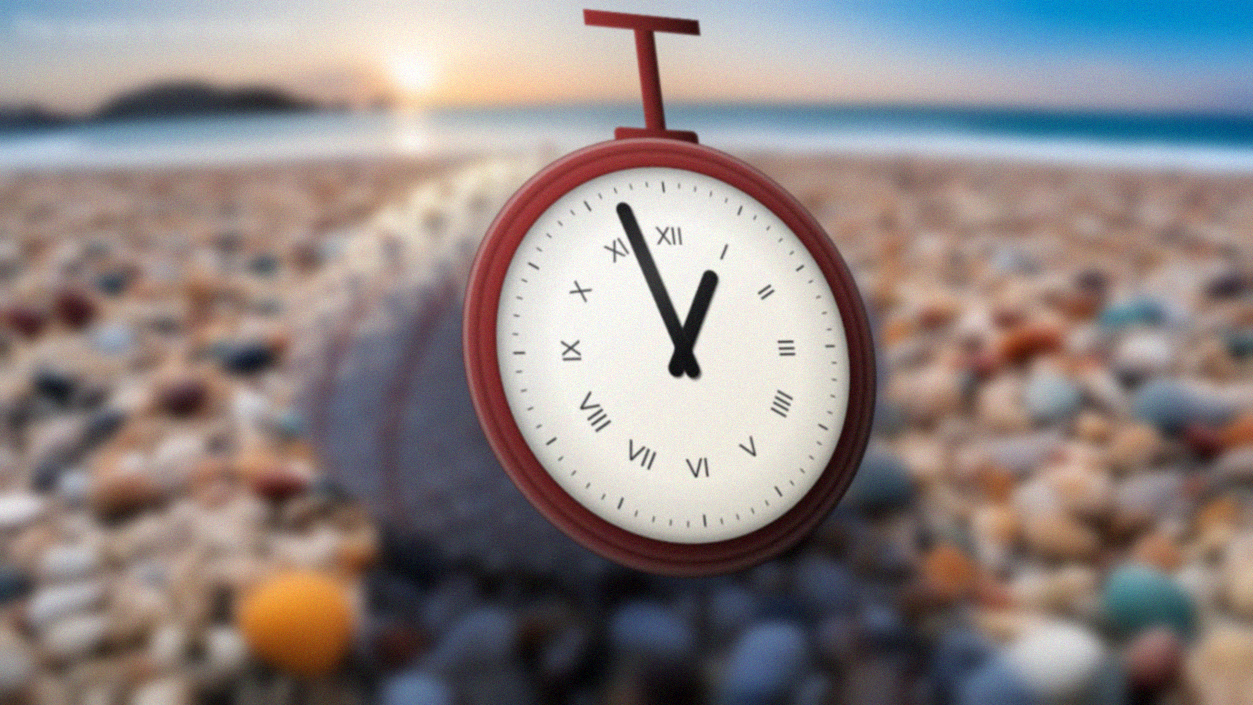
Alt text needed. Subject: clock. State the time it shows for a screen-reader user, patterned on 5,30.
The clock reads 12,57
